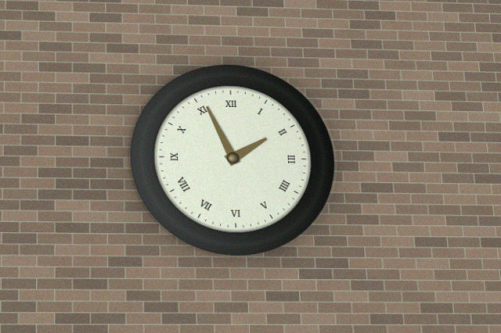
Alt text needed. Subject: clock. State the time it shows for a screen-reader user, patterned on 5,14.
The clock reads 1,56
